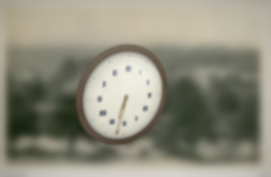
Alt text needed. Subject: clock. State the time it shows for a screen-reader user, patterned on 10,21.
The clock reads 6,32
